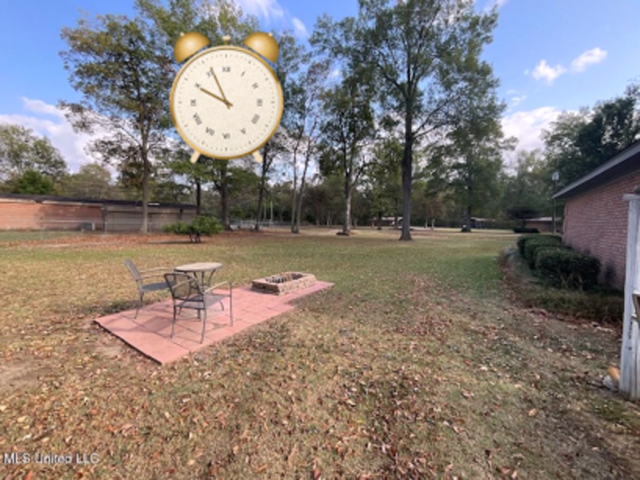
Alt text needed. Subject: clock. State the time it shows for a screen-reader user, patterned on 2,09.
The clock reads 9,56
